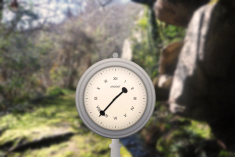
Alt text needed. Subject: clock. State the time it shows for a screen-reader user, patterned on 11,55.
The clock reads 1,37
